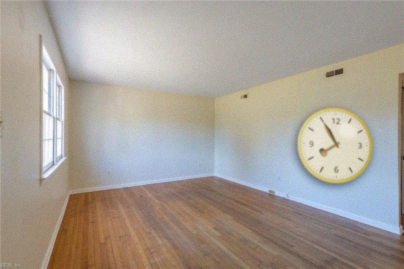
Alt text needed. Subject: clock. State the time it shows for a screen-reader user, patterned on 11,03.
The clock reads 7,55
